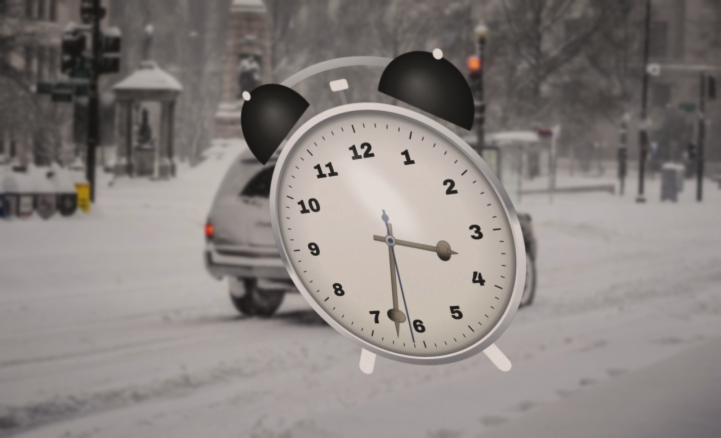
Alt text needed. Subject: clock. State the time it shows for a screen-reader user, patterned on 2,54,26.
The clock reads 3,32,31
